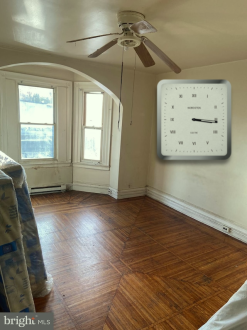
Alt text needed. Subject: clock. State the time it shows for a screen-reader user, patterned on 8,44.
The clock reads 3,16
